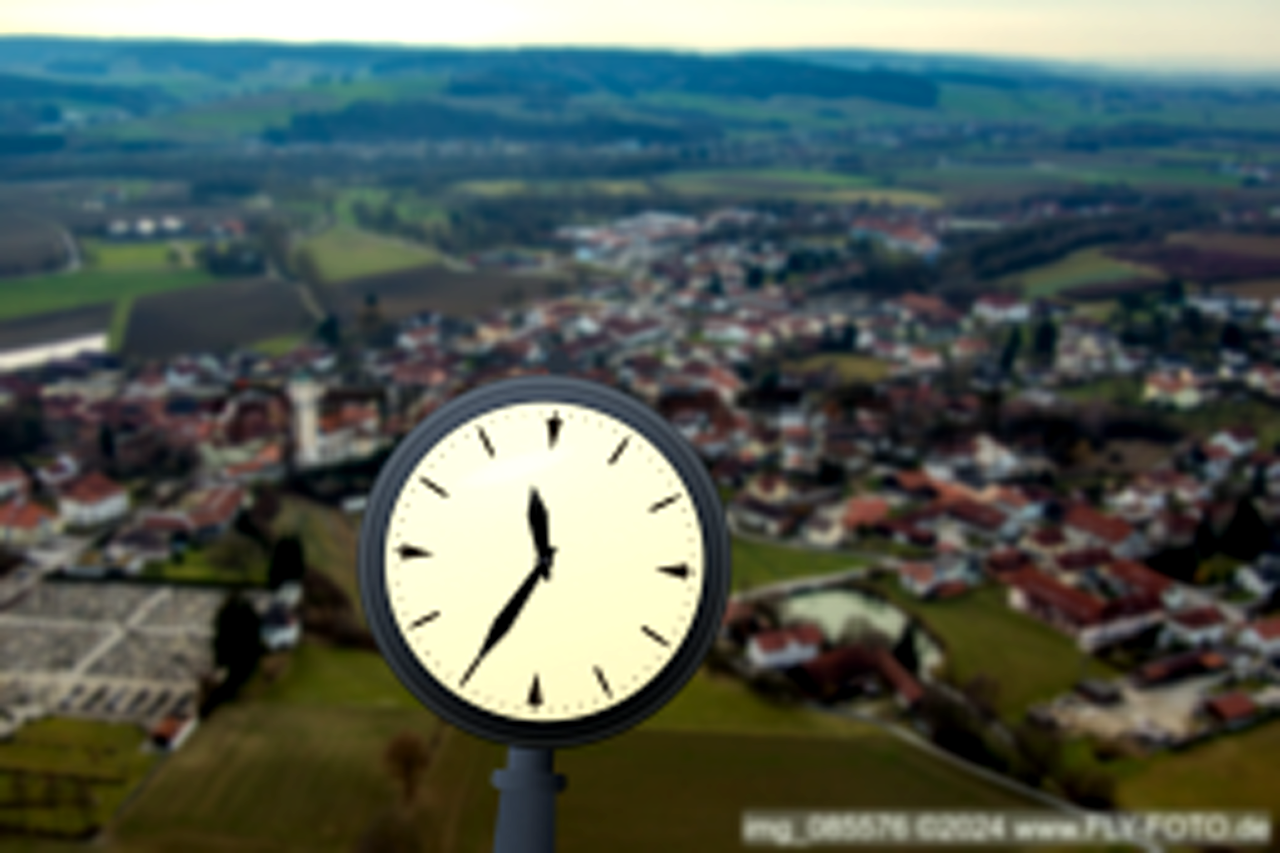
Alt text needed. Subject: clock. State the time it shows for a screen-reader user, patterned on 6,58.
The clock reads 11,35
